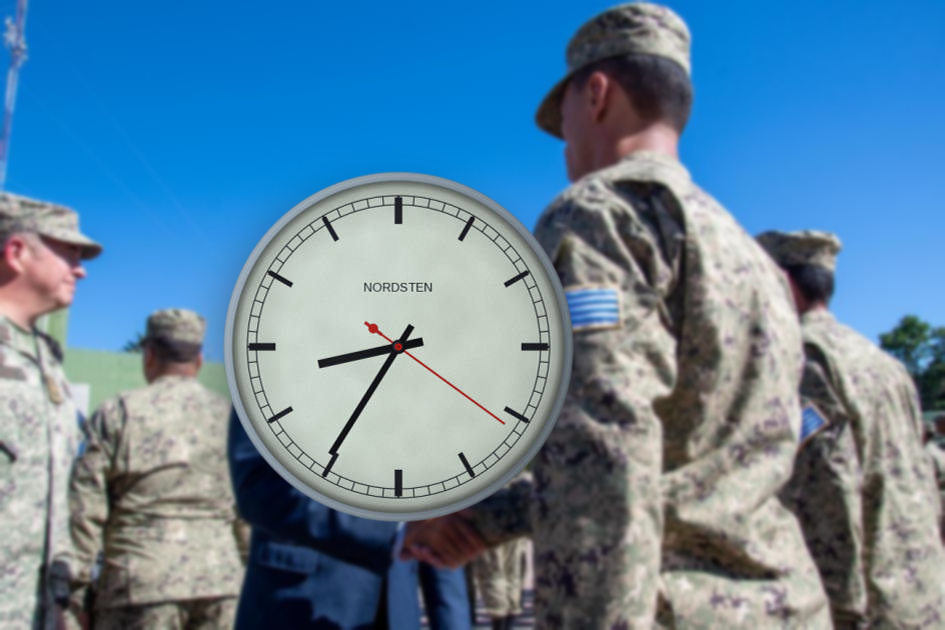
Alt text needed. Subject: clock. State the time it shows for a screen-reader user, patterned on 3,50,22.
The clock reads 8,35,21
